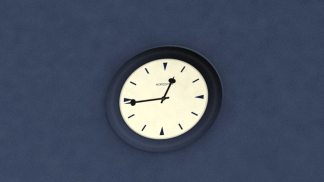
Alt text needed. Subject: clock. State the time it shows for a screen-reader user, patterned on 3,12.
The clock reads 12,44
